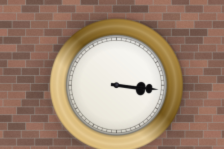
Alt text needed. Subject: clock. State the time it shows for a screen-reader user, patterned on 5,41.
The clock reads 3,16
